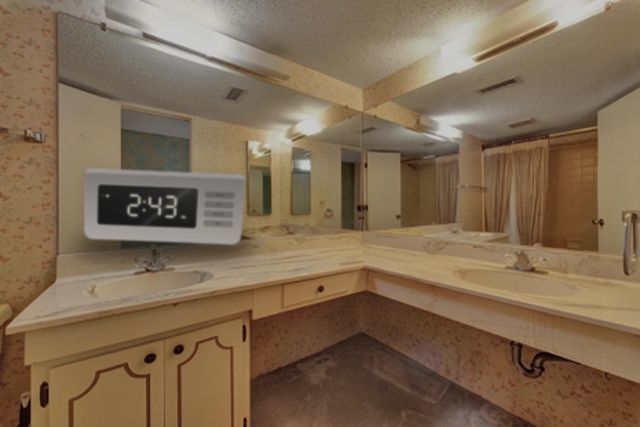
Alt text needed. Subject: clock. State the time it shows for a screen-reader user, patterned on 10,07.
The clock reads 2,43
